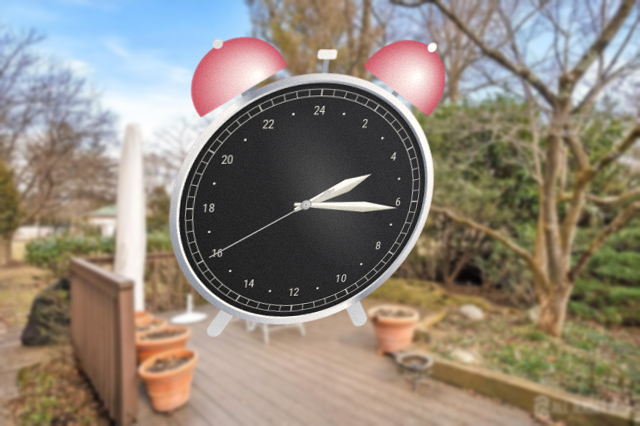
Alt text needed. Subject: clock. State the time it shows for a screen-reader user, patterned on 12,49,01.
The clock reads 4,15,40
